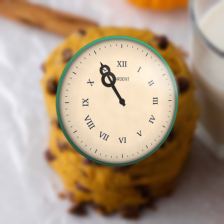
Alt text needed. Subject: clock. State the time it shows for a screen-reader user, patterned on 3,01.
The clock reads 10,55
